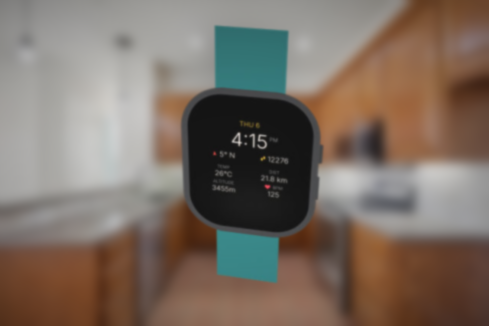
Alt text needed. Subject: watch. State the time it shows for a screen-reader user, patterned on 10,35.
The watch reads 4,15
